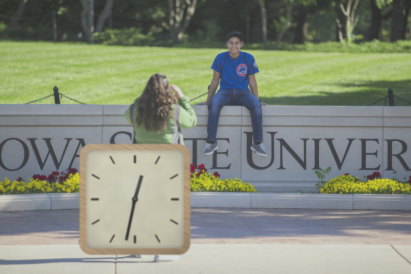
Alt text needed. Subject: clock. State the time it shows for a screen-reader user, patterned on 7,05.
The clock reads 12,32
